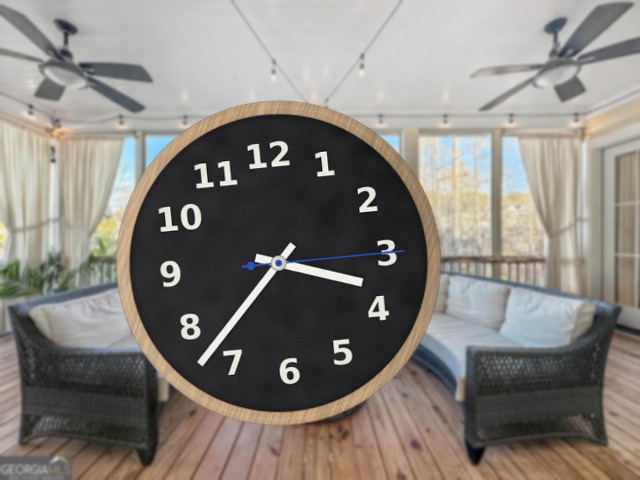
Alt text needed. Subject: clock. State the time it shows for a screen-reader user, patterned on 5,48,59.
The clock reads 3,37,15
